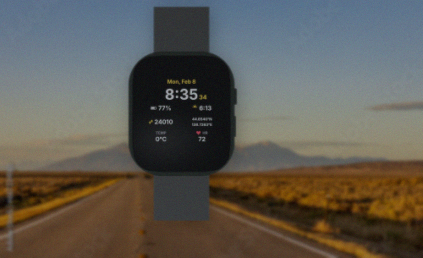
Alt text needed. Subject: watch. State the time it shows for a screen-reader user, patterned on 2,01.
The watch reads 8,35
